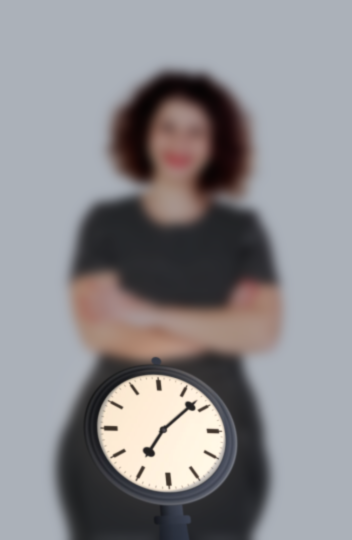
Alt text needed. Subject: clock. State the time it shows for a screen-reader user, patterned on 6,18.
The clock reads 7,08
